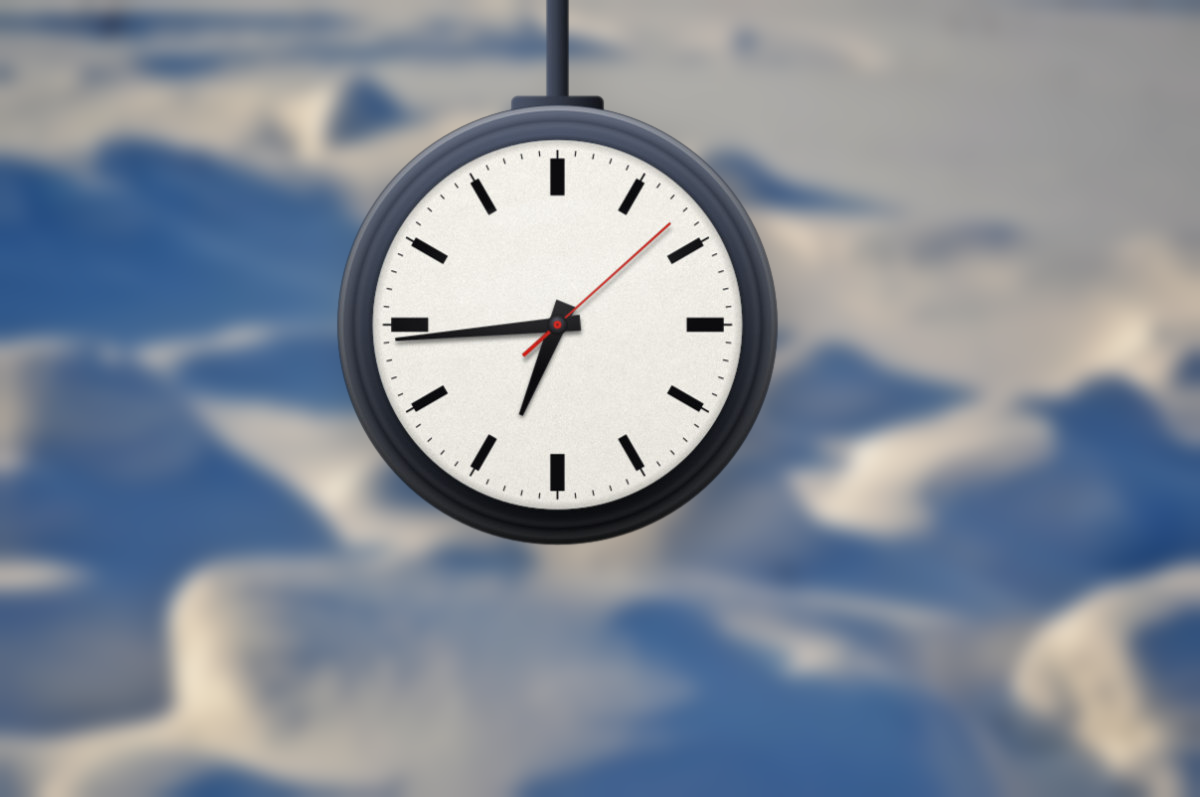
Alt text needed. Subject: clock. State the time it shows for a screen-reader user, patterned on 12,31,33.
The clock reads 6,44,08
